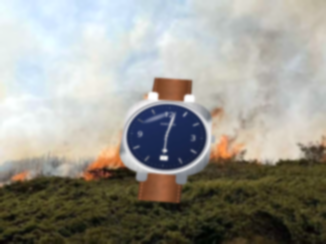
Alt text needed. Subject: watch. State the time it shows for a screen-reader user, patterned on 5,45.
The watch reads 6,02
